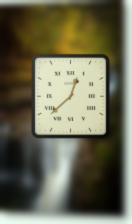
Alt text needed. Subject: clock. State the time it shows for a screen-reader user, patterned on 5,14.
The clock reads 12,38
